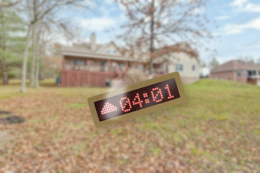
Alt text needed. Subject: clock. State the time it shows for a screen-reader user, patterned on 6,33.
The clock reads 4,01
